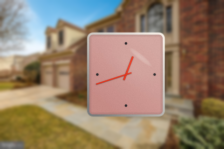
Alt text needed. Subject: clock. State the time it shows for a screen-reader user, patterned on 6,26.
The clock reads 12,42
